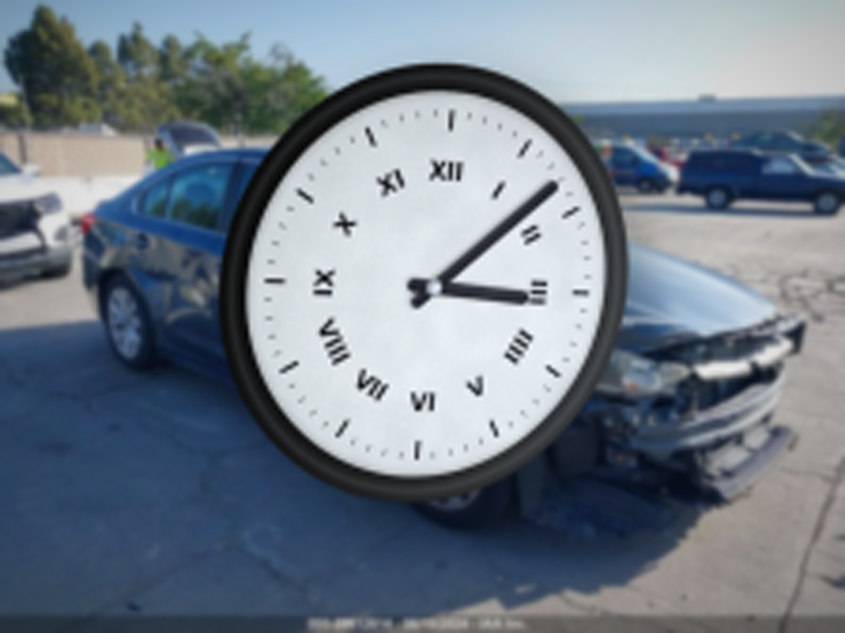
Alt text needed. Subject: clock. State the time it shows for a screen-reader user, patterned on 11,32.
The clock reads 3,08
